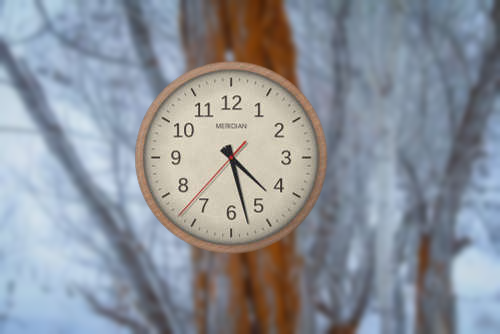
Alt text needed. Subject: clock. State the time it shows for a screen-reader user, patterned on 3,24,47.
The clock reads 4,27,37
